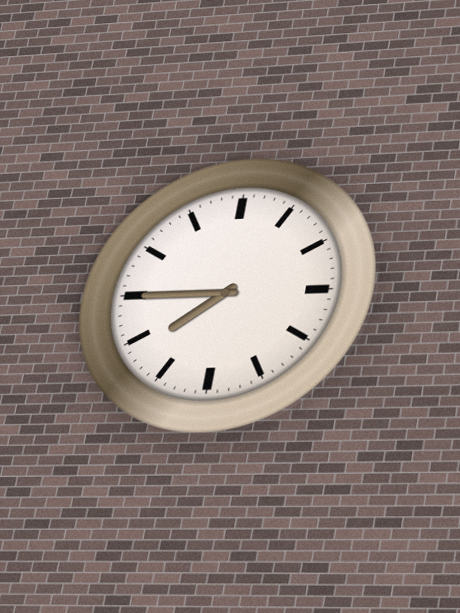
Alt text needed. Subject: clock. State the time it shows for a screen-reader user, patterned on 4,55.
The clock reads 7,45
